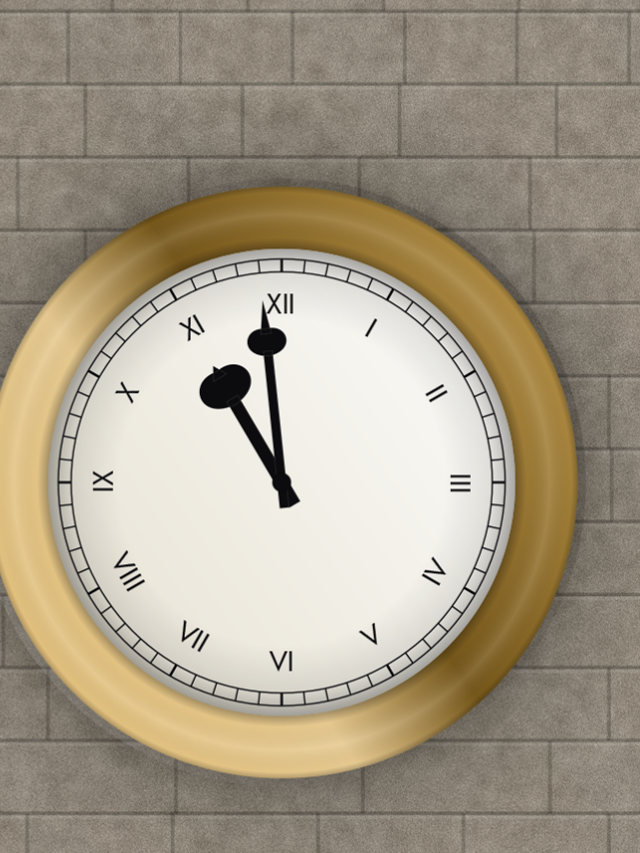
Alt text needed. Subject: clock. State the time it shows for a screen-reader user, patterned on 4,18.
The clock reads 10,59
